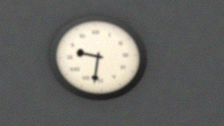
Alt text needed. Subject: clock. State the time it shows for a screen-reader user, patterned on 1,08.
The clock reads 9,32
